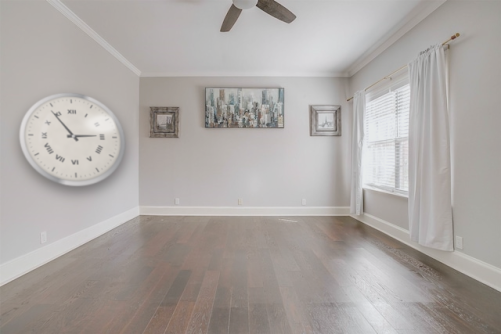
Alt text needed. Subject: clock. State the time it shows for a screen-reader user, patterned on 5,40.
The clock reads 2,54
